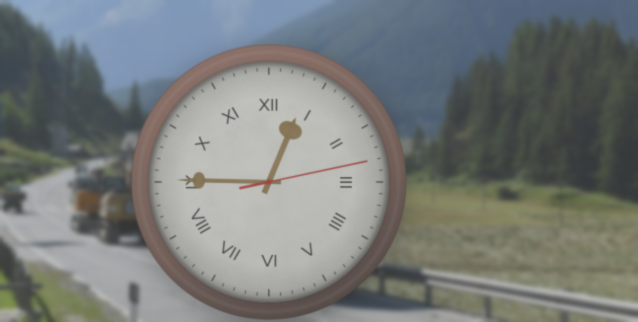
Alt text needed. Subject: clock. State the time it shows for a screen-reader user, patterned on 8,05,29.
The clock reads 12,45,13
